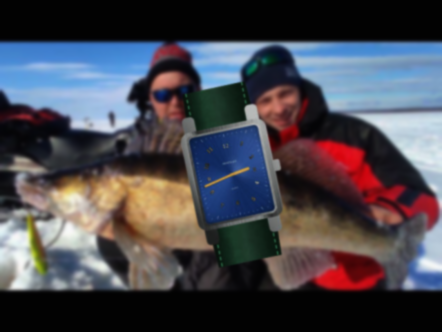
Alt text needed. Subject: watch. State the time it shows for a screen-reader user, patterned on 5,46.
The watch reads 2,43
